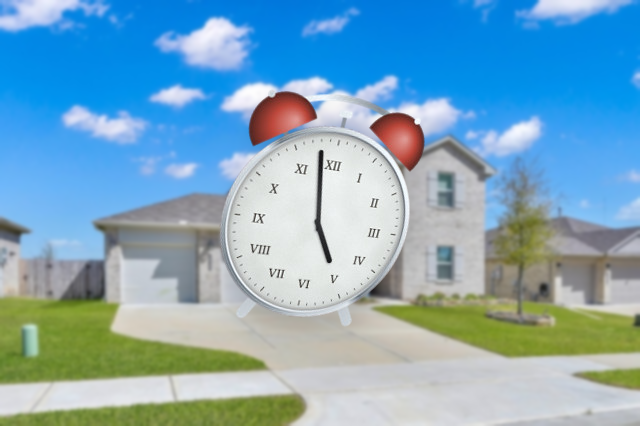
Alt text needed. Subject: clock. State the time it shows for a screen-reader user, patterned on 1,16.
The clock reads 4,58
